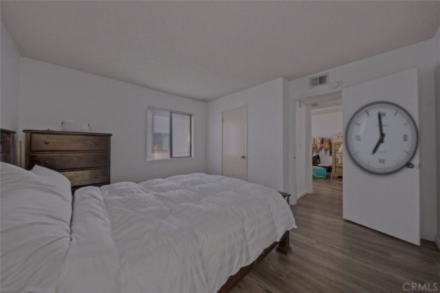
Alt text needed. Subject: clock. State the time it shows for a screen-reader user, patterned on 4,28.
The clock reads 6,59
